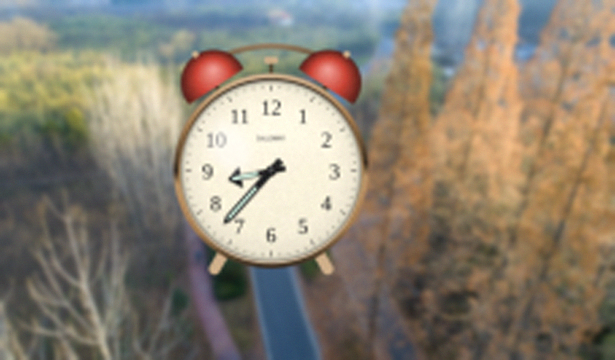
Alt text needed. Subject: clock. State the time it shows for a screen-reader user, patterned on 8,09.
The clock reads 8,37
